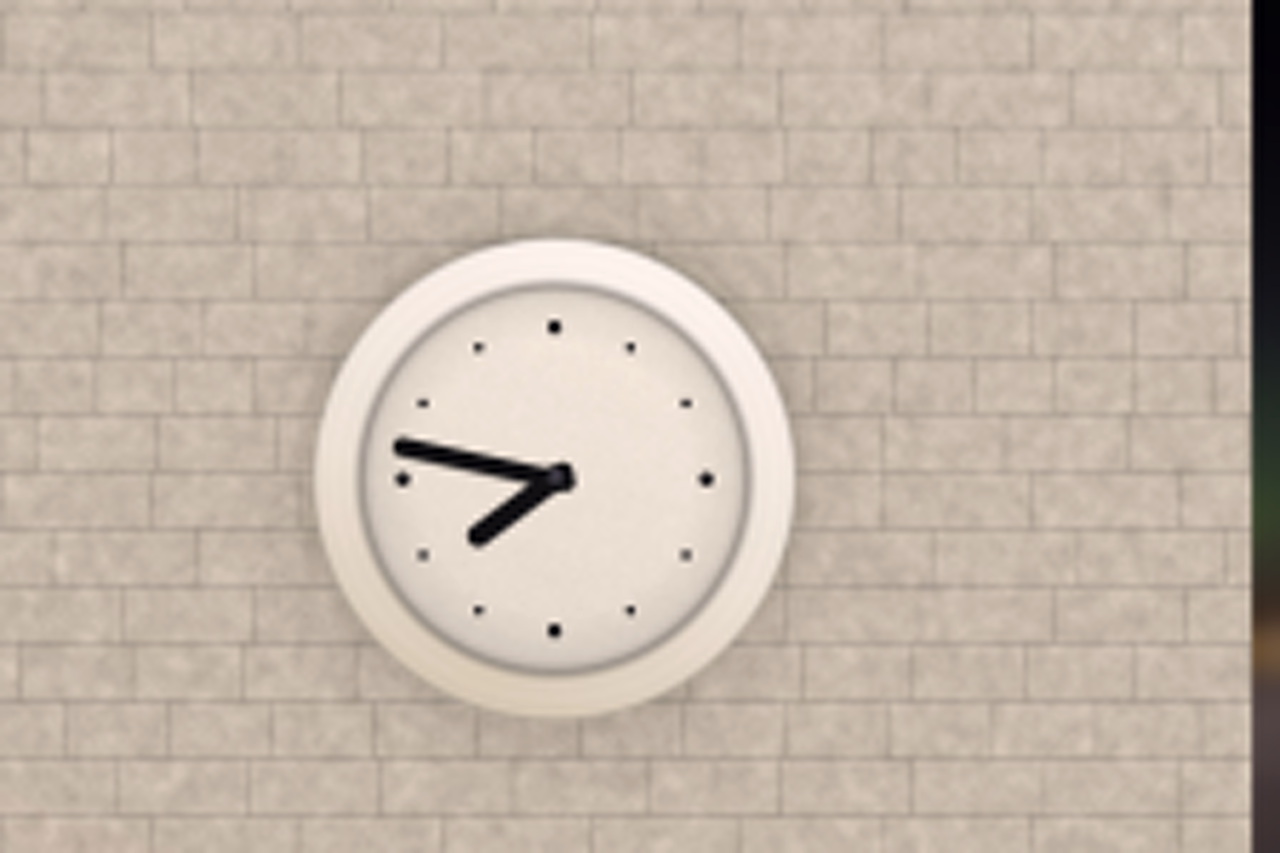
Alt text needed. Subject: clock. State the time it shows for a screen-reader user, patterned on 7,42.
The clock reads 7,47
